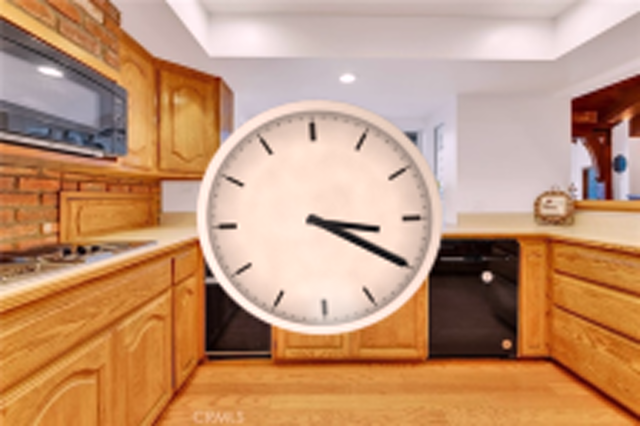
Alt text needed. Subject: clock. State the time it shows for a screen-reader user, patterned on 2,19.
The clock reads 3,20
